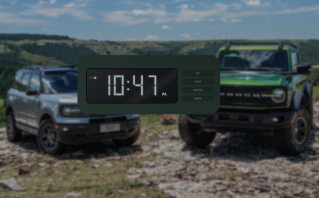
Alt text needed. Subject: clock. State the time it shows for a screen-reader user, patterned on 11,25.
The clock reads 10,47
